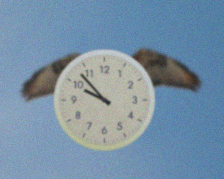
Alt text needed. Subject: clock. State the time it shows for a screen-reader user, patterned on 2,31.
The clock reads 9,53
